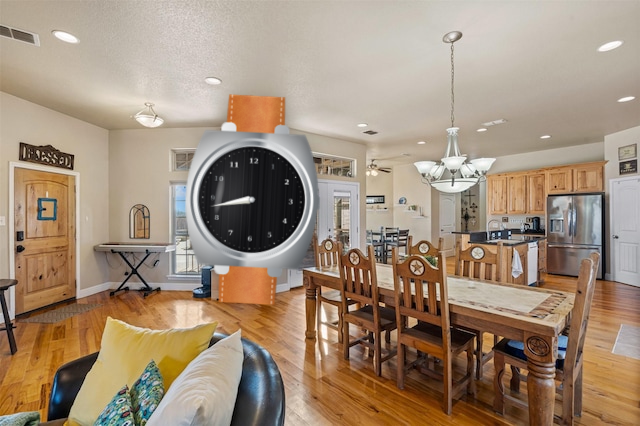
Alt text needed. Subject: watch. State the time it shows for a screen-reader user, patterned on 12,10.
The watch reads 8,43
